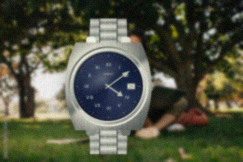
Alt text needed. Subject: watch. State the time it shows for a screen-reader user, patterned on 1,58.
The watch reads 4,09
